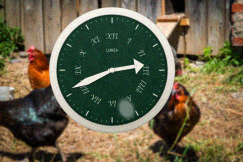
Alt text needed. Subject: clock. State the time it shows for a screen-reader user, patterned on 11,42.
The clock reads 2,41
